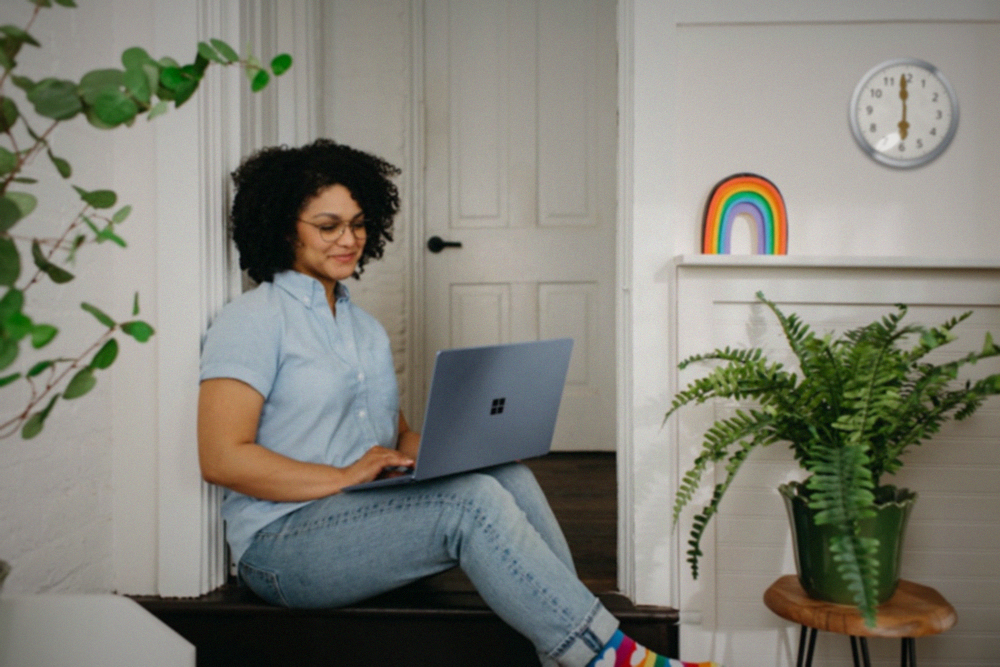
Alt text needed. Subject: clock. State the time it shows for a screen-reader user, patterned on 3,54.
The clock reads 5,59
